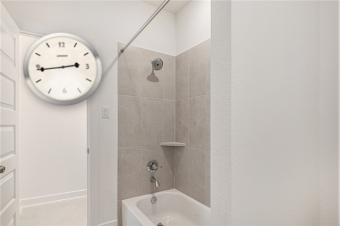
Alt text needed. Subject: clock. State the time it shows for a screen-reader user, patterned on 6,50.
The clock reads 2,44
